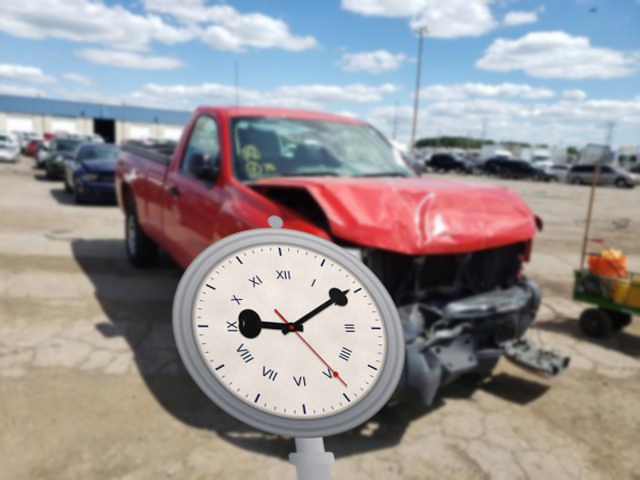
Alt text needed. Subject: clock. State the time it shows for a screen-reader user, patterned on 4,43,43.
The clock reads 9,09,24
